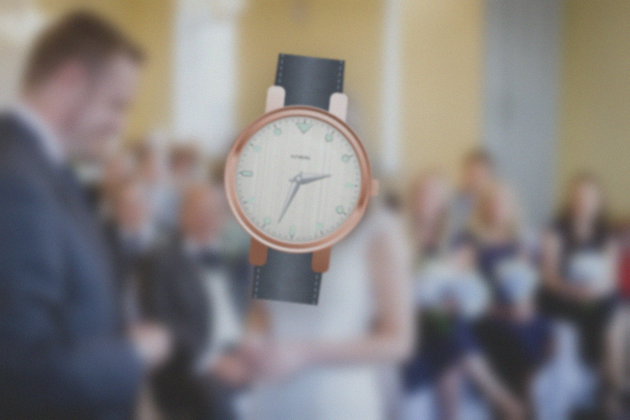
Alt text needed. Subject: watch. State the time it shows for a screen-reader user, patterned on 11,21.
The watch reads 2,33
